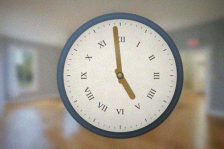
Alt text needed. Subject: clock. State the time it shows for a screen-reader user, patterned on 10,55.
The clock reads 4,59
